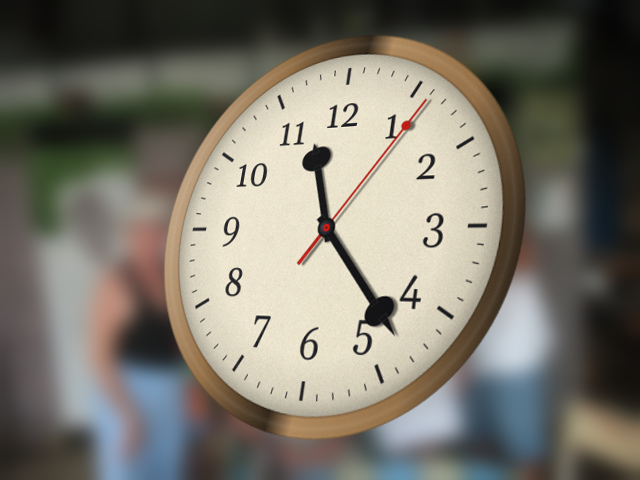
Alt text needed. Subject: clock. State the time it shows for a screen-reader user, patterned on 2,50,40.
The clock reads 11,23,06
